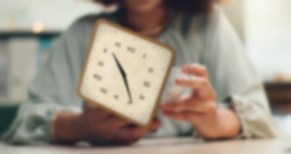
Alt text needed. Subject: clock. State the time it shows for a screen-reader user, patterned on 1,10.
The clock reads 10,24
